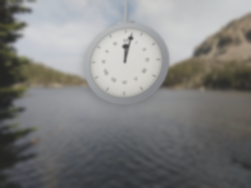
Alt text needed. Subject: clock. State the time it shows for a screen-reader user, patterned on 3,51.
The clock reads 12,02
